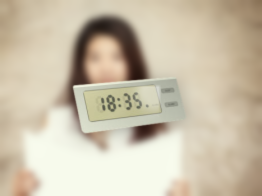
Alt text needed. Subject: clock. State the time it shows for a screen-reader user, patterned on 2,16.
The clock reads 18,35
